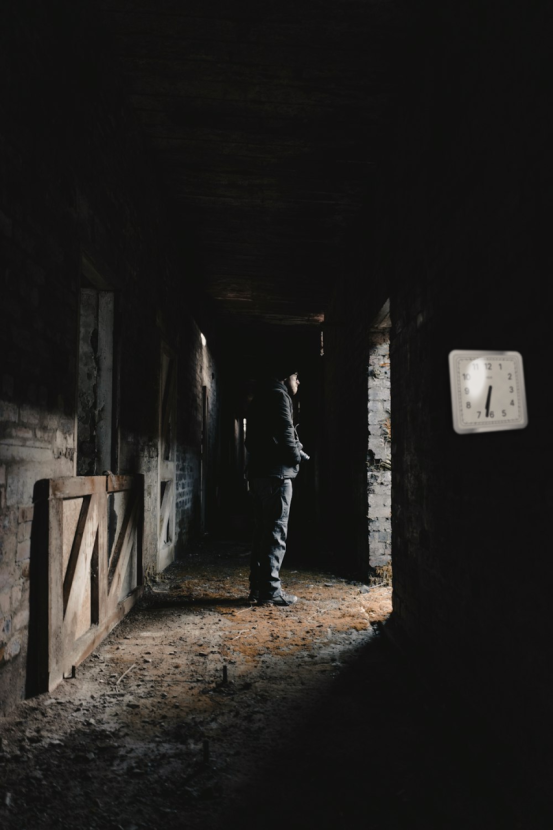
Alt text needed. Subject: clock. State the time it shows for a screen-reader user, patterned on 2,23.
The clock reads 6,32
